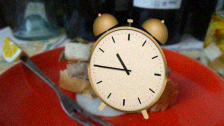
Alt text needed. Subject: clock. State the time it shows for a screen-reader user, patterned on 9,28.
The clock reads 10,45
